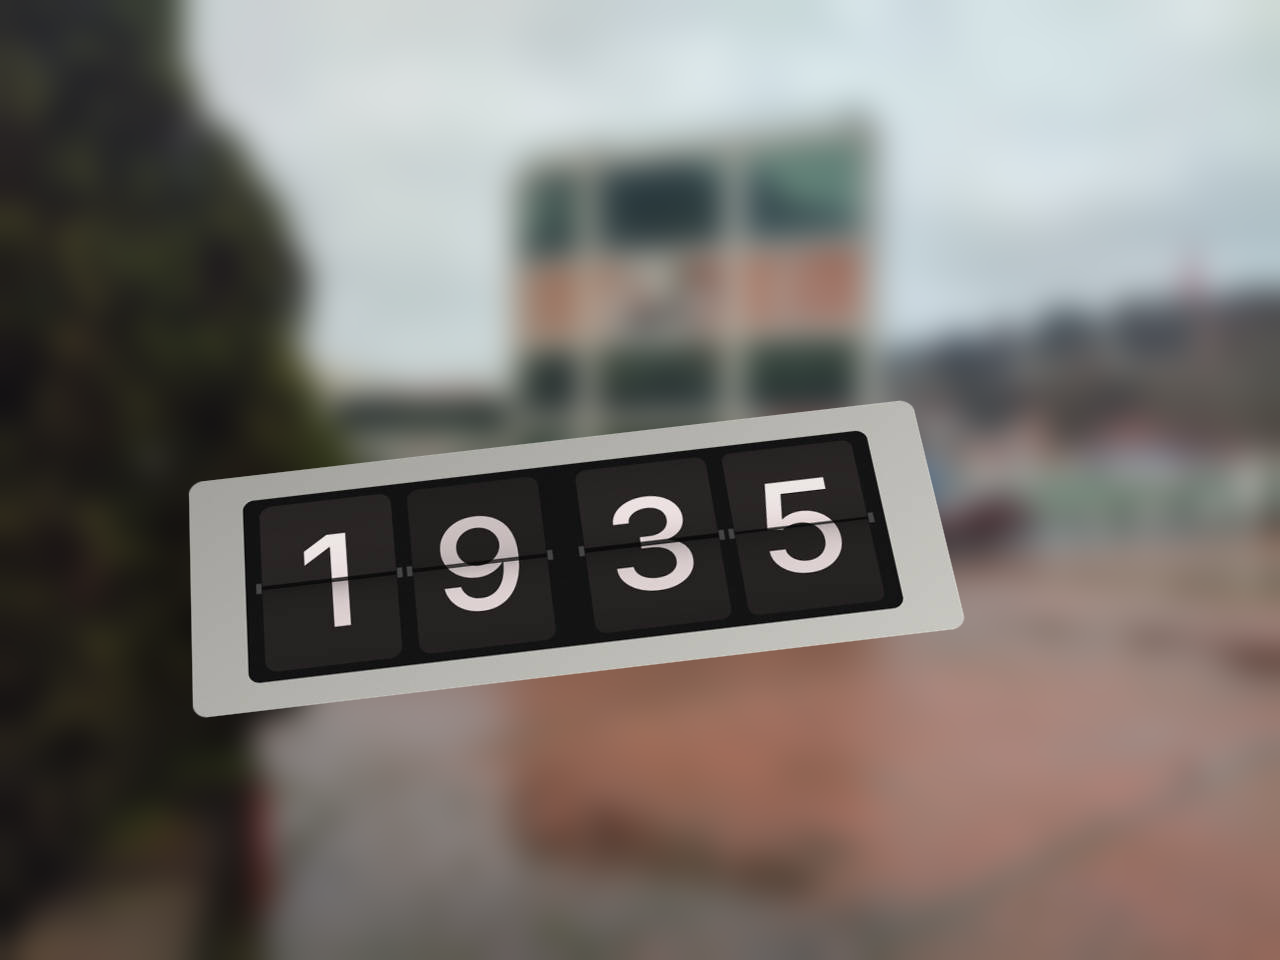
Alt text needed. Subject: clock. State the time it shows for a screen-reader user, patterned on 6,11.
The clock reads 19,35
